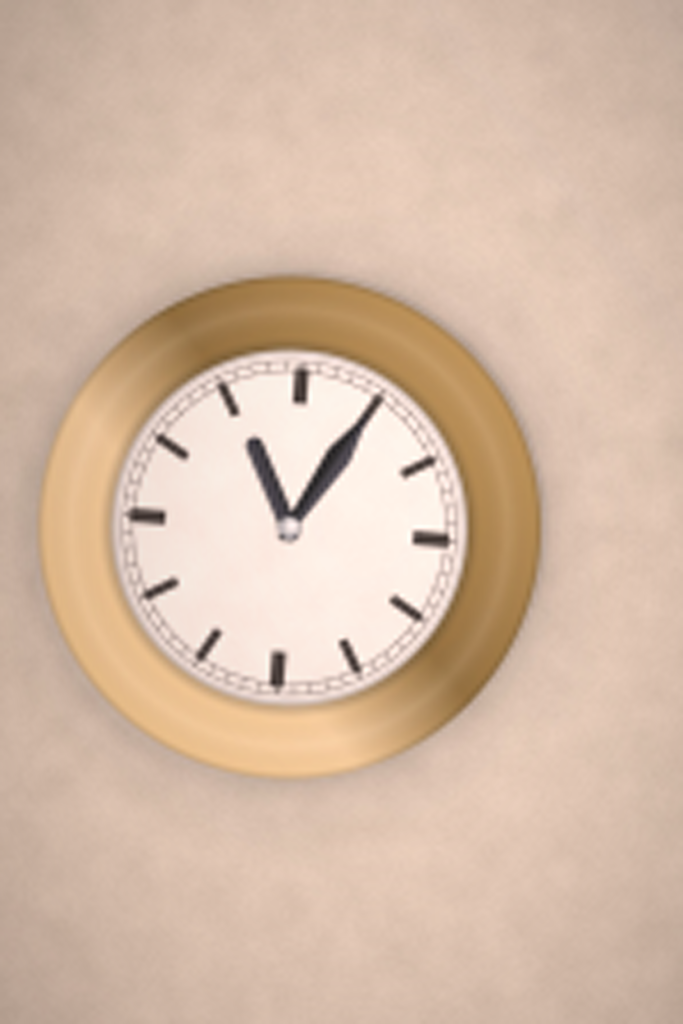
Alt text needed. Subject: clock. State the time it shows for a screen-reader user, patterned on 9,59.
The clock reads 11,05
